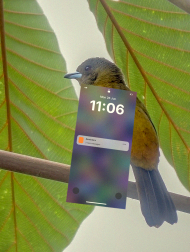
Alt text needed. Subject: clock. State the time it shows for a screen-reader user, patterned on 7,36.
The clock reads 11,06
